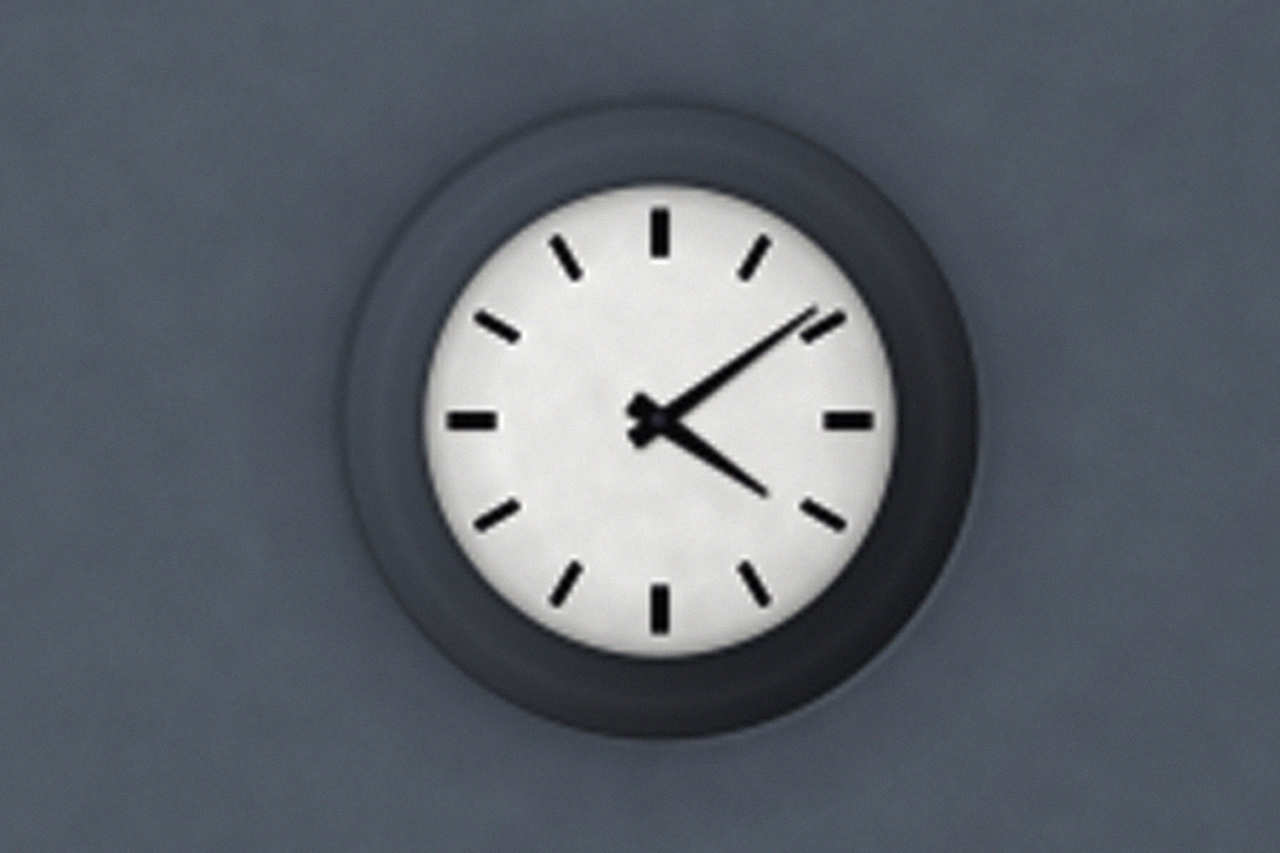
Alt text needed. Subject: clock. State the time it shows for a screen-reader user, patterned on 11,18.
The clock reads 4,09
